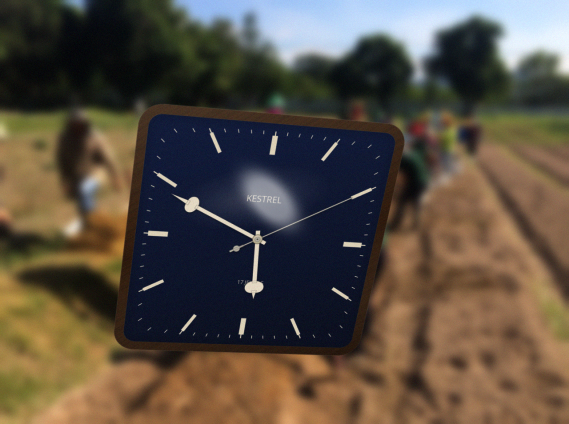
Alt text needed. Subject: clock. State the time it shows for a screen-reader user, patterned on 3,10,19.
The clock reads 5,49,10
